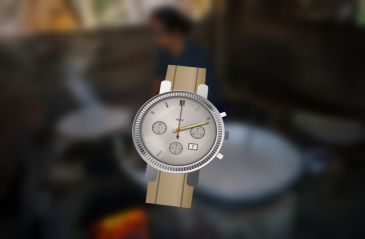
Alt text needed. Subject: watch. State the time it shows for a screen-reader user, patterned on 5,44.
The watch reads 2,11
